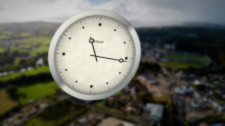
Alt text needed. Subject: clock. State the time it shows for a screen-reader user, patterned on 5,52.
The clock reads 11,16
